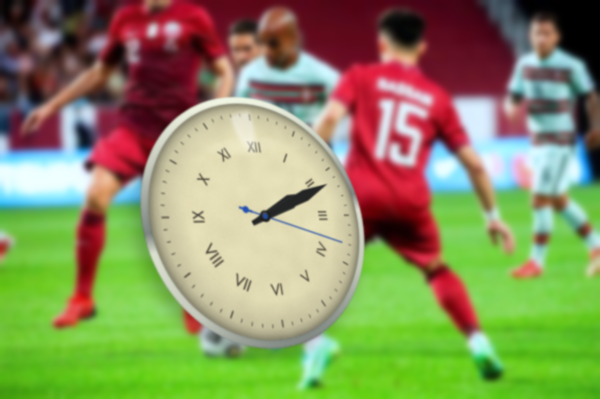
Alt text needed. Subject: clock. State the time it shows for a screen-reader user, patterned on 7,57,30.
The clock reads 2,11,18
